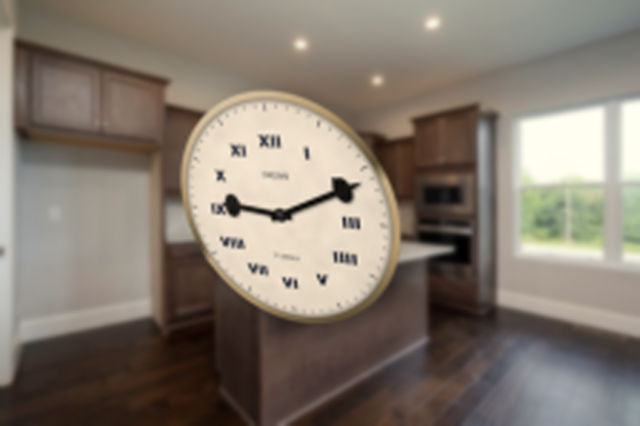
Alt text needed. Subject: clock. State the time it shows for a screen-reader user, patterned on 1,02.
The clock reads 9,11
